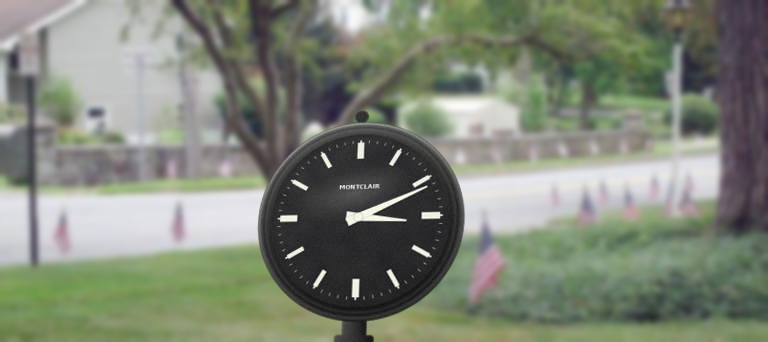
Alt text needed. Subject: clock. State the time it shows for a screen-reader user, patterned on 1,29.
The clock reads 3,11
